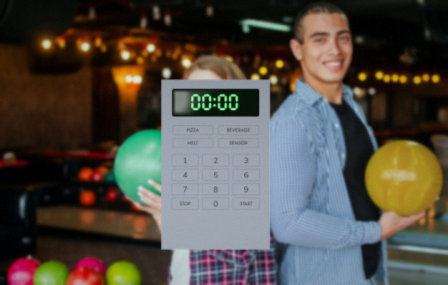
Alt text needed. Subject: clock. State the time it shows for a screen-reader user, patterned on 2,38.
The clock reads 0,00
